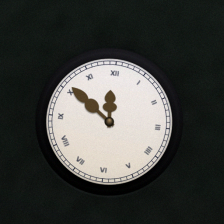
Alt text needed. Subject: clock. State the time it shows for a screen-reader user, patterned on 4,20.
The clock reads 11,51
